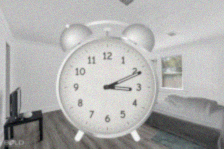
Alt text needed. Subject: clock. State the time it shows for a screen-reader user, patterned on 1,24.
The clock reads 3,11
